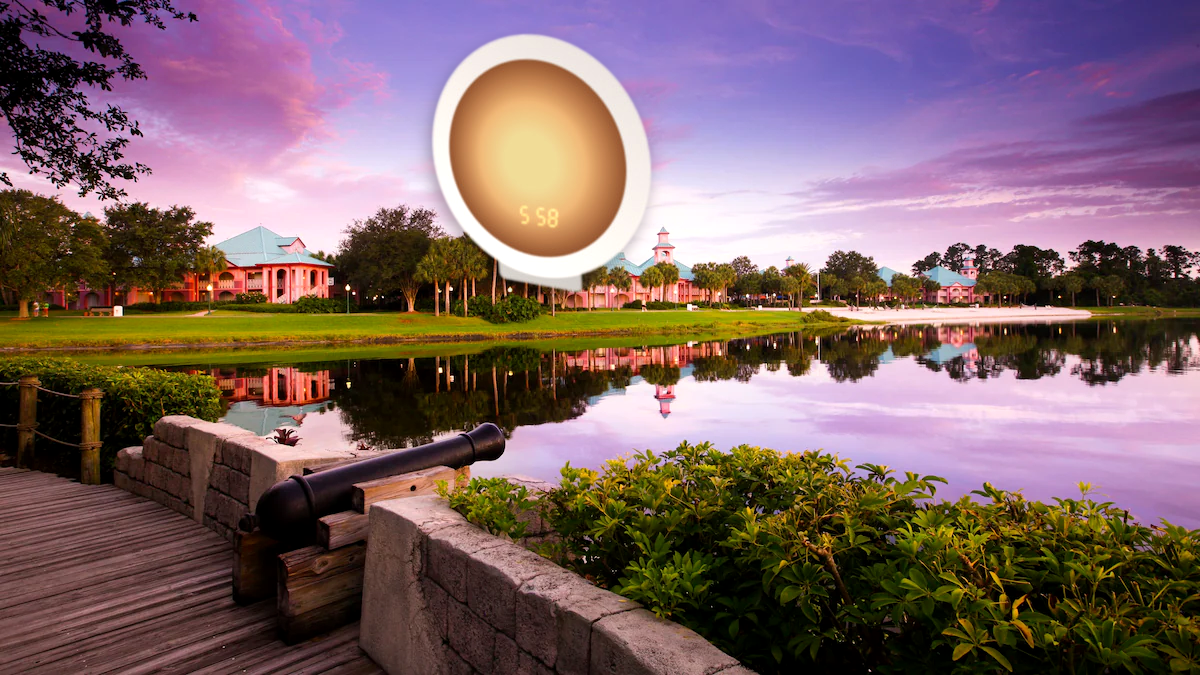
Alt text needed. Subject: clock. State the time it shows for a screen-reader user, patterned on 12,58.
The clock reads 5,58
